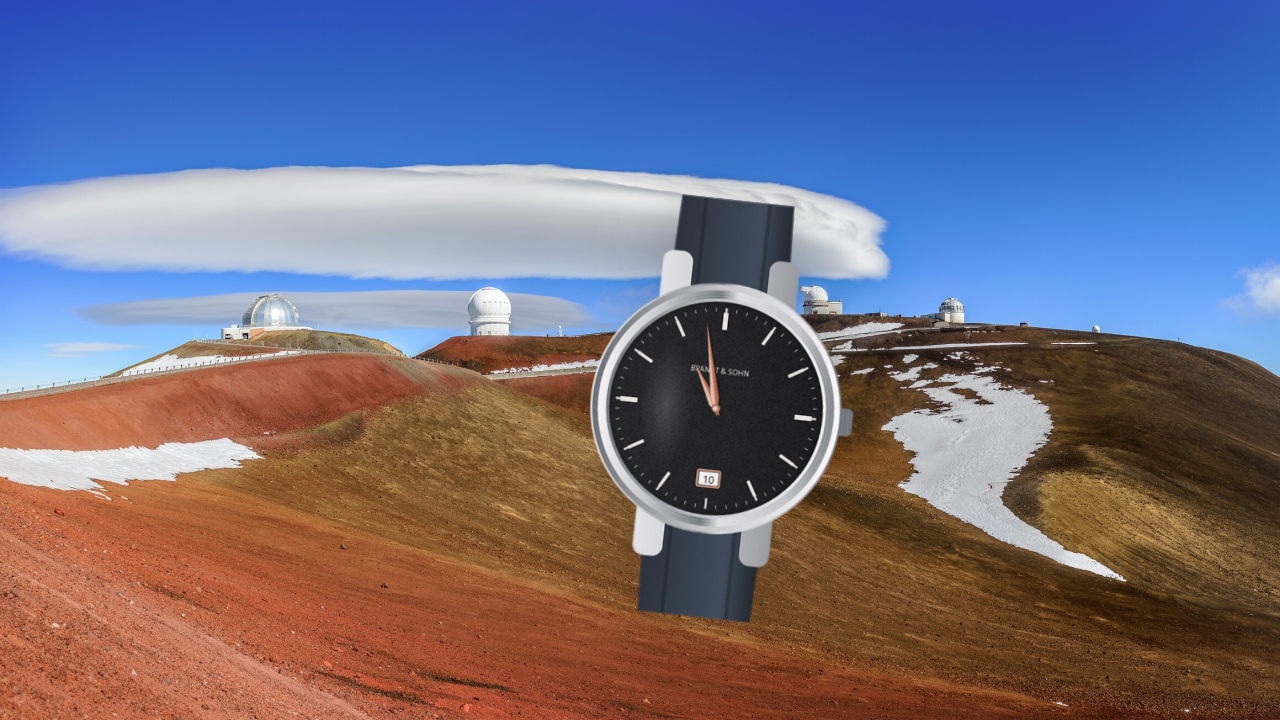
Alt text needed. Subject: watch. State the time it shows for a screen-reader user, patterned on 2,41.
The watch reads 10,58
